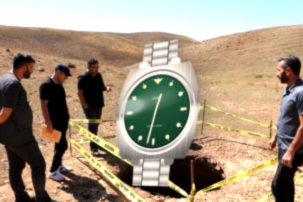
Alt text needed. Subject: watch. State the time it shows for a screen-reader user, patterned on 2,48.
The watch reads 12,32
